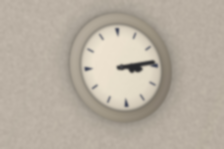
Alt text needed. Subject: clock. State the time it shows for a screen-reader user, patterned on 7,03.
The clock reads 3,14
